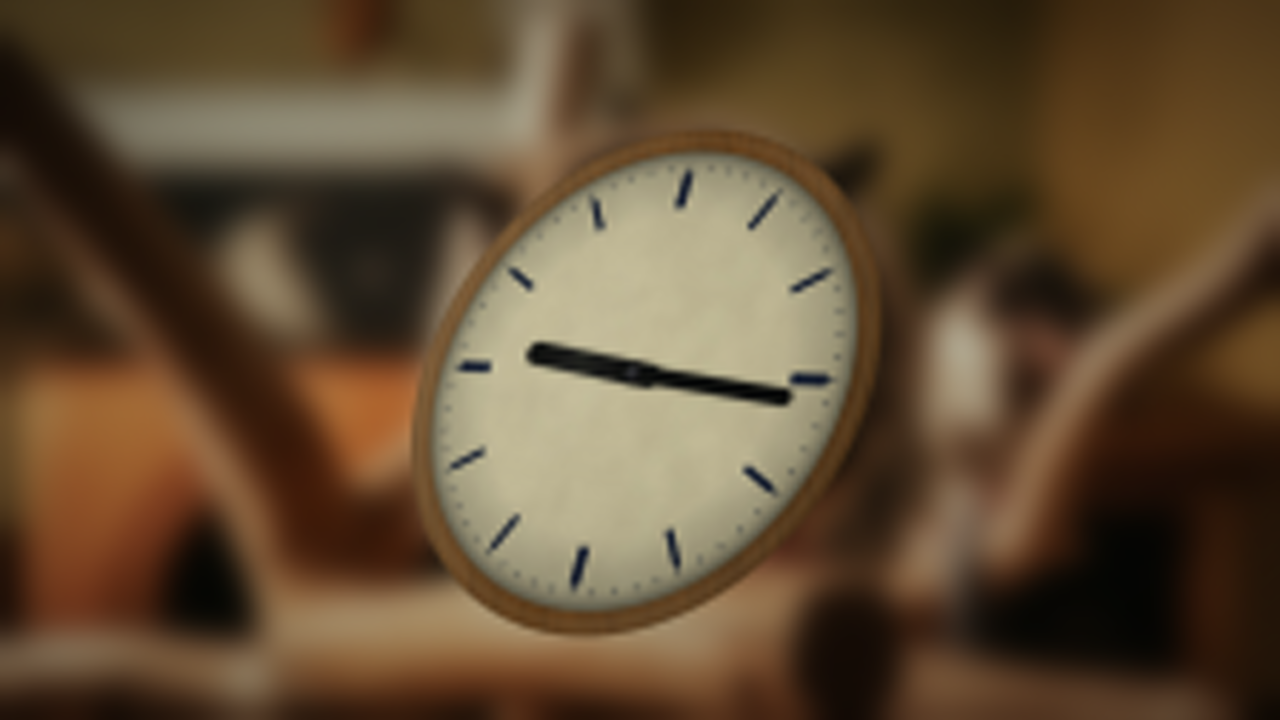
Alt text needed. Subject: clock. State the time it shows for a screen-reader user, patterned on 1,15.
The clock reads 9,16
